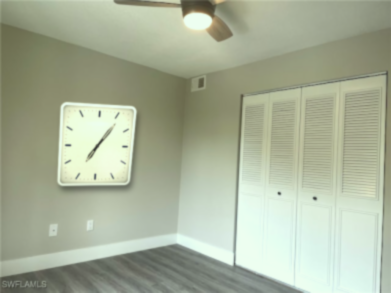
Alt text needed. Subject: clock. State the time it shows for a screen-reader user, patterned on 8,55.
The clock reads 7,06
